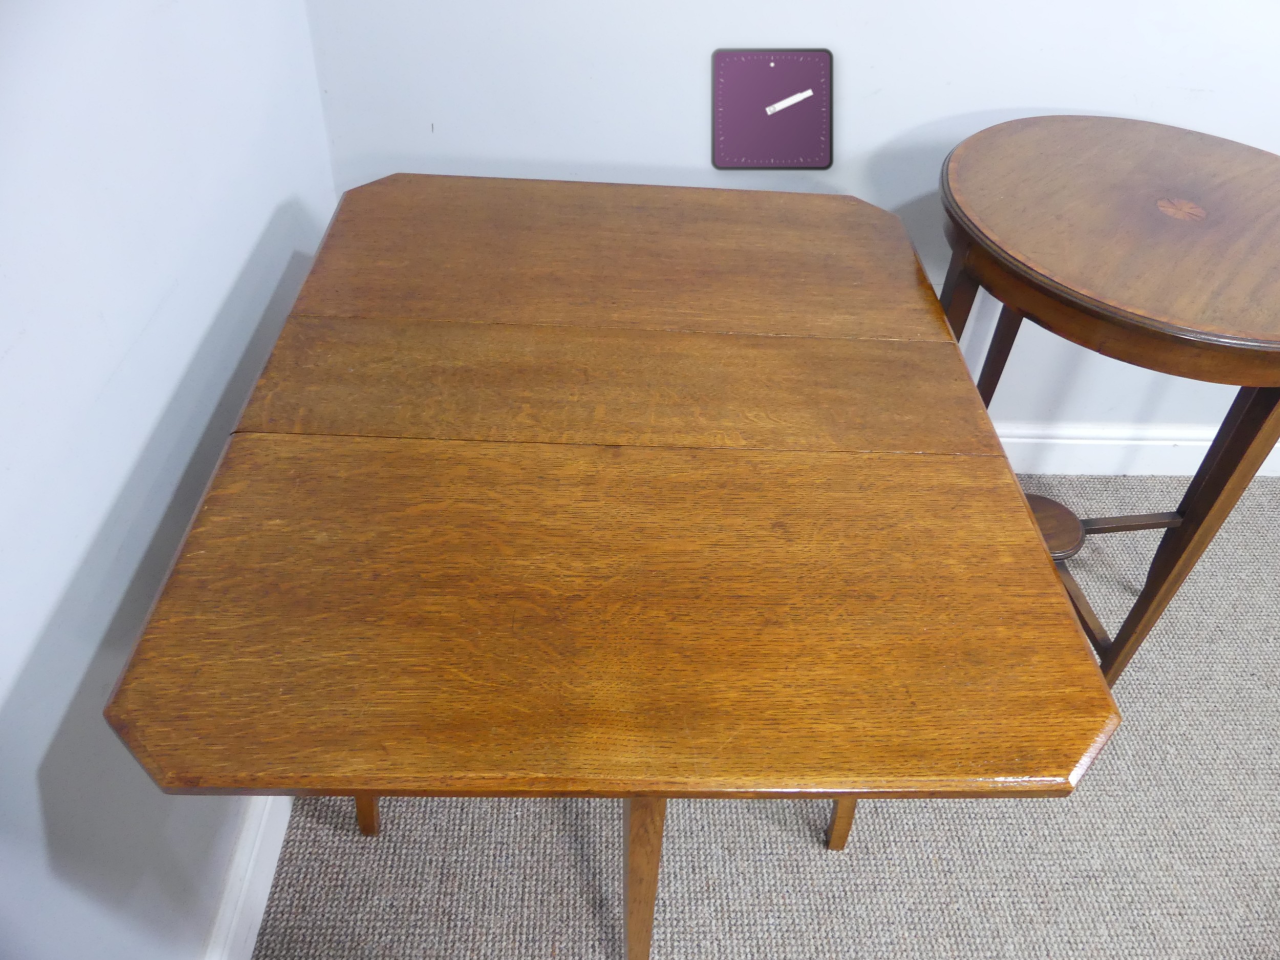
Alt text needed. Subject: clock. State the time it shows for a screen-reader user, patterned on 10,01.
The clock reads 2,11
